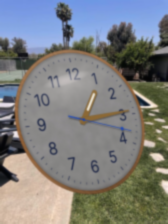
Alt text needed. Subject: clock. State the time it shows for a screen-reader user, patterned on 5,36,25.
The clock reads 1,14,18
